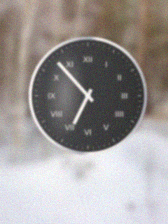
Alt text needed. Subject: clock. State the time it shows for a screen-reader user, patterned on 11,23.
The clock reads 6,53
